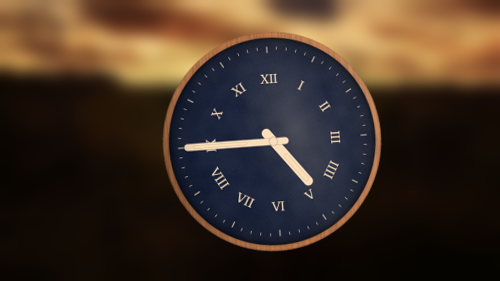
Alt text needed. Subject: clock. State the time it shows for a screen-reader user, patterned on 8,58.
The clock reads 4,45
